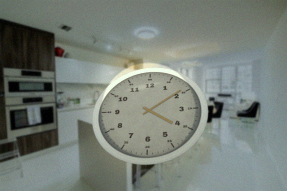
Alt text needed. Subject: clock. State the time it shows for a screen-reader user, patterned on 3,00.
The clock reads 4,09
